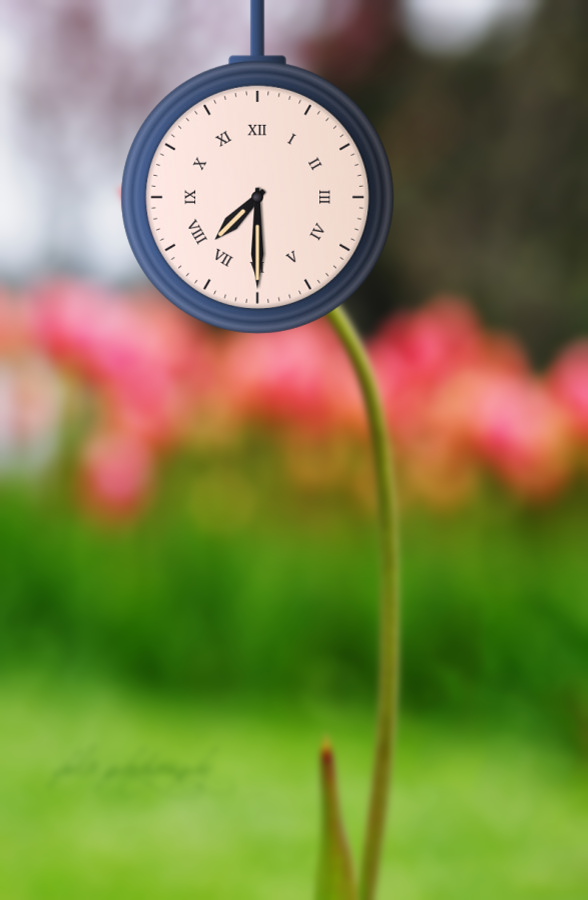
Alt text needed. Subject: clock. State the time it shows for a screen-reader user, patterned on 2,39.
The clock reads 7,30
